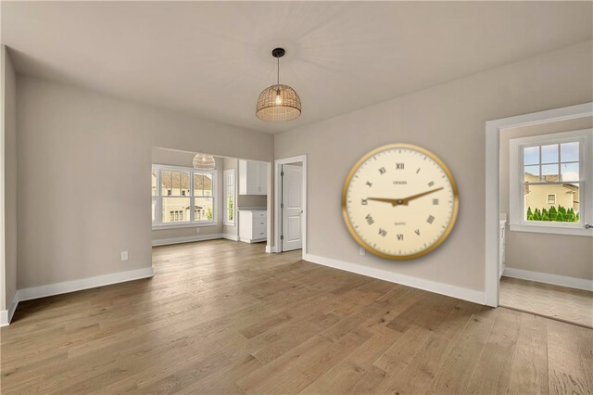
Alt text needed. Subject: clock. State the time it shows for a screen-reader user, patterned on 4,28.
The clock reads 9,12
